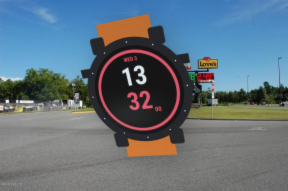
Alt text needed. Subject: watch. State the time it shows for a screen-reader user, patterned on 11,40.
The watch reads 13,32
